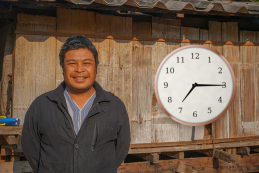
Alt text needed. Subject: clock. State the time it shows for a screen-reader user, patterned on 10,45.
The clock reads 7,15
